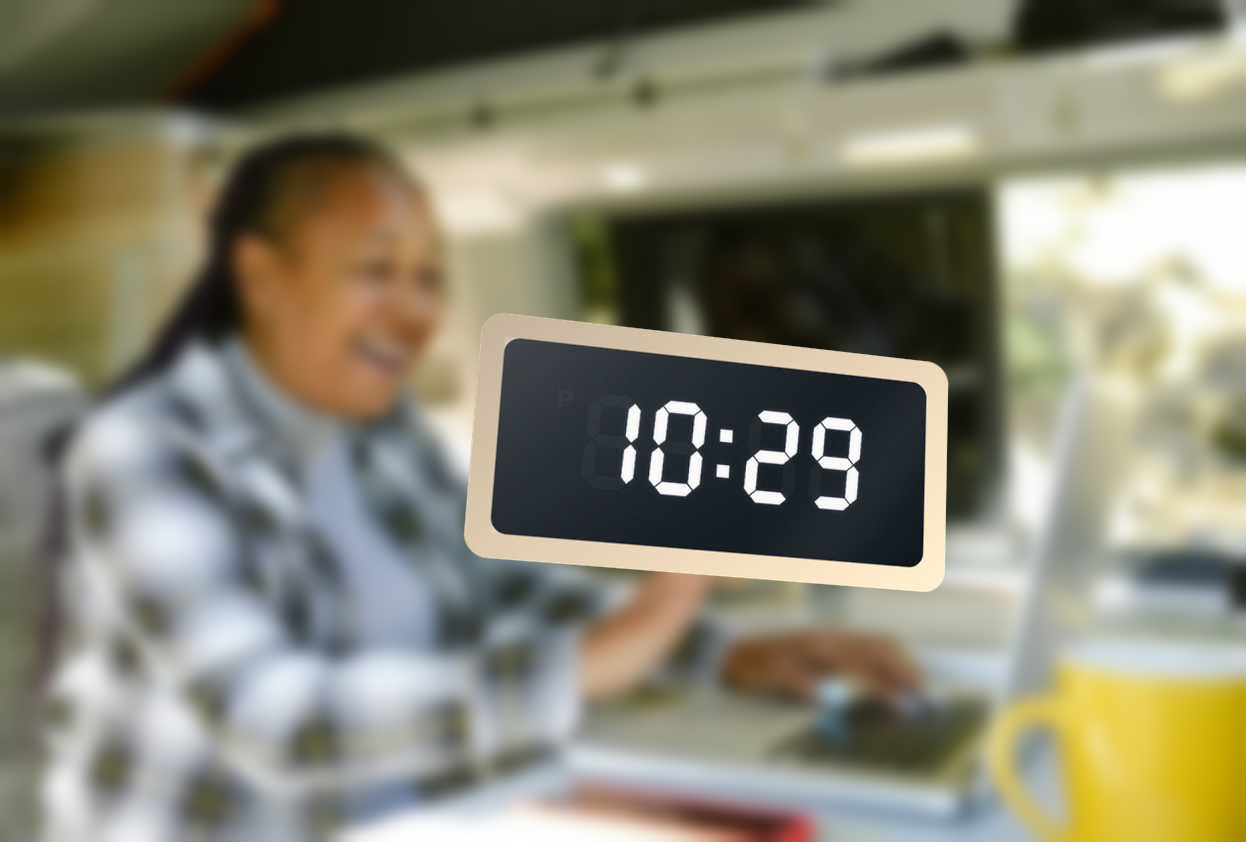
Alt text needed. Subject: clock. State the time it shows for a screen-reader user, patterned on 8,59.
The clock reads 10,29
